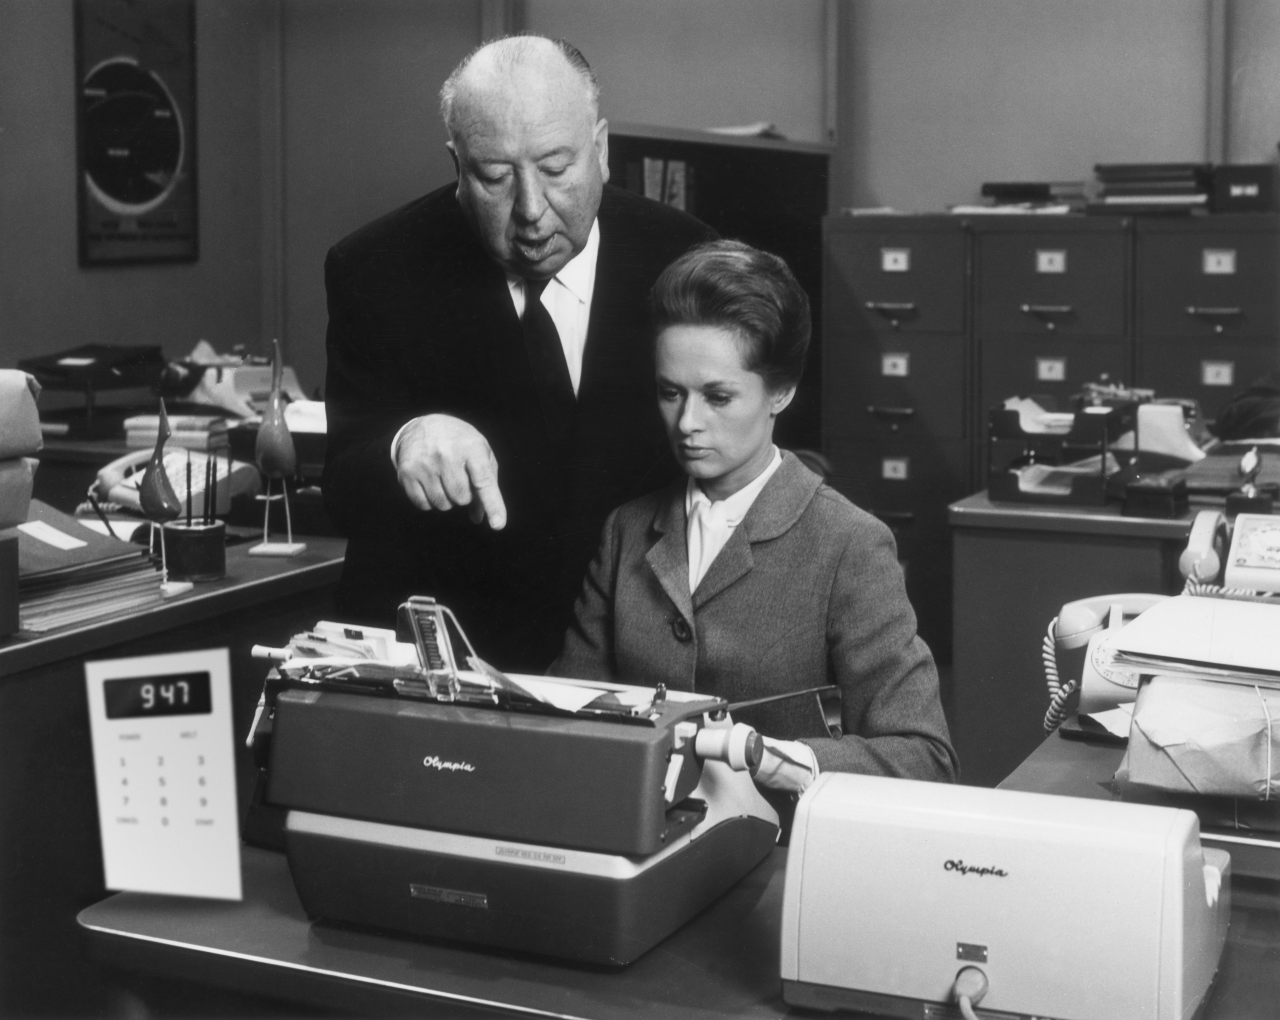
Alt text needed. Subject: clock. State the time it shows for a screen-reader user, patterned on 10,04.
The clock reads 9,47
